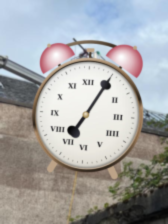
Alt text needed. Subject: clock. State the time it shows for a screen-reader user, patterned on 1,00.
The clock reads 7,05
